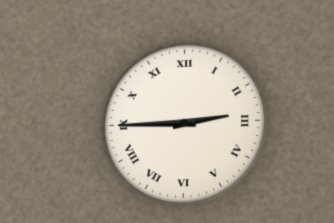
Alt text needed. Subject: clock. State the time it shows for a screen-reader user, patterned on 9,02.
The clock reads 2,45
